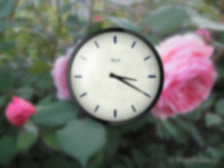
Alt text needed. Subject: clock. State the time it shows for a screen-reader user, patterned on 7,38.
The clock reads 3,20
